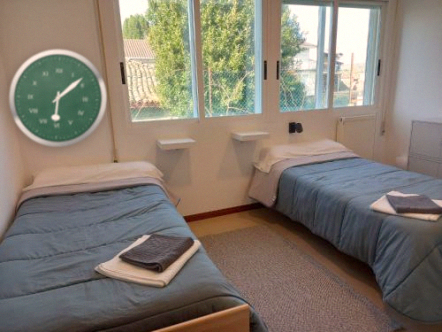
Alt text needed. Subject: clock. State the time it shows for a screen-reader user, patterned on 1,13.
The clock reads 6,08
